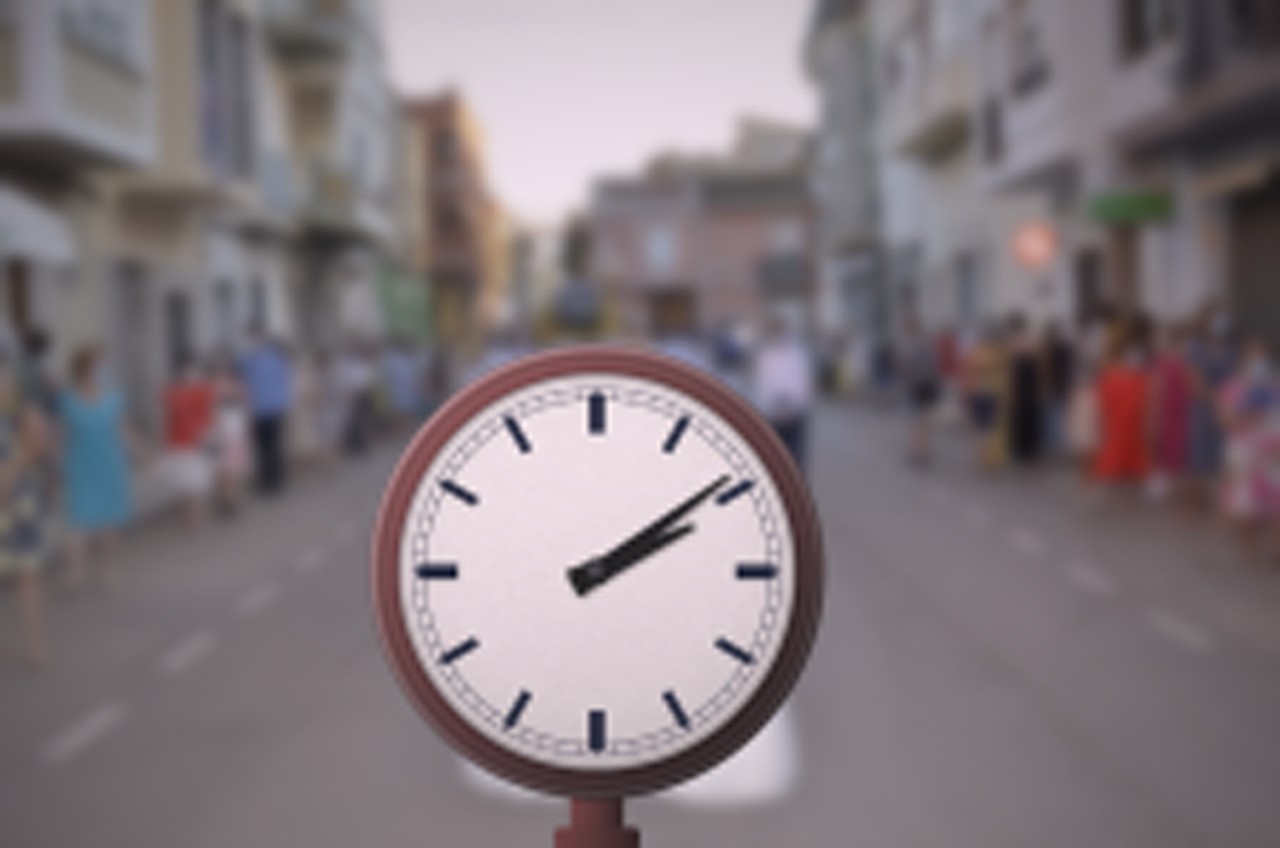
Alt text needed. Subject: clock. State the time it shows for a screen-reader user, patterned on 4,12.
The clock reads 2,09
